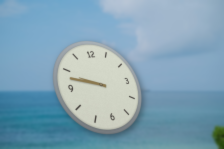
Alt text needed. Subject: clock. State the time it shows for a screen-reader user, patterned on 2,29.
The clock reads 9,48
